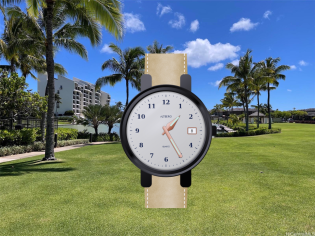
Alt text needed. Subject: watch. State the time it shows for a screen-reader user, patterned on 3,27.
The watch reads 1,25
